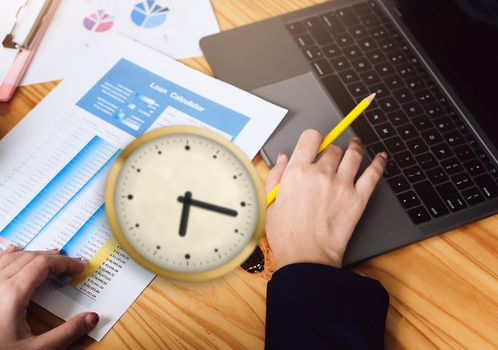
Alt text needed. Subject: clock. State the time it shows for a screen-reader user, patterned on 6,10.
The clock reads 6,17
